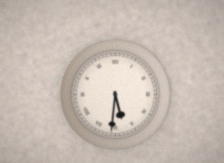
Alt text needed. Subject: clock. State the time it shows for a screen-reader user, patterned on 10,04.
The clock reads 5,31
